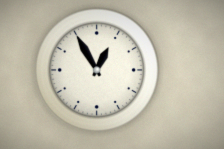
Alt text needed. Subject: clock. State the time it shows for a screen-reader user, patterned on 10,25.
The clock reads 12,55
